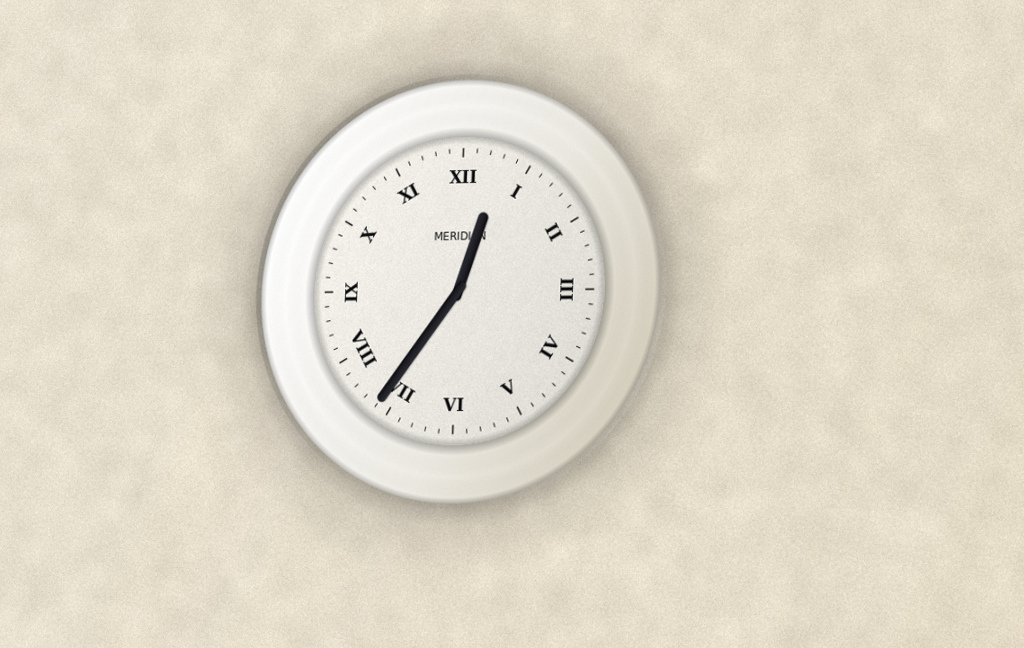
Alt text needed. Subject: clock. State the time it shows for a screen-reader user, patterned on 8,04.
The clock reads 12,36
